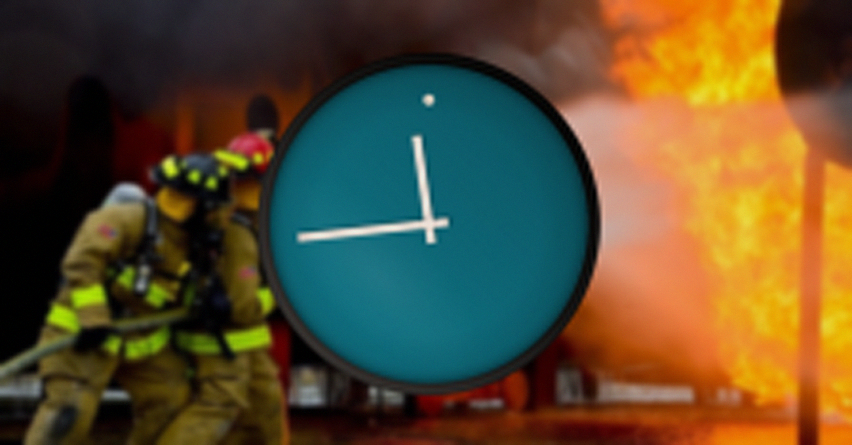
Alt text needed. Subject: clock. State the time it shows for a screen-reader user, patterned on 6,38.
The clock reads 11,44
